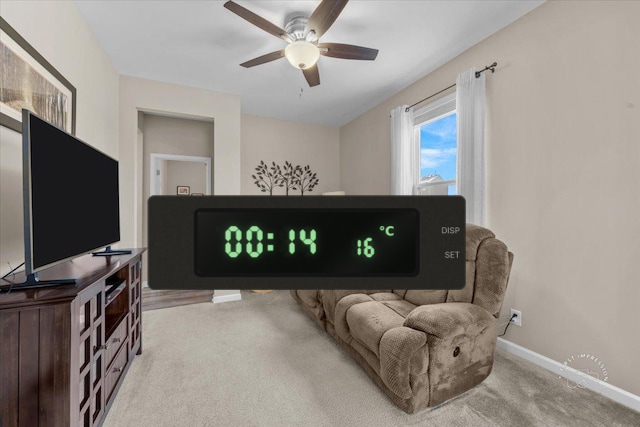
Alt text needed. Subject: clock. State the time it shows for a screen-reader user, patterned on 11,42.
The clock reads 0,14
